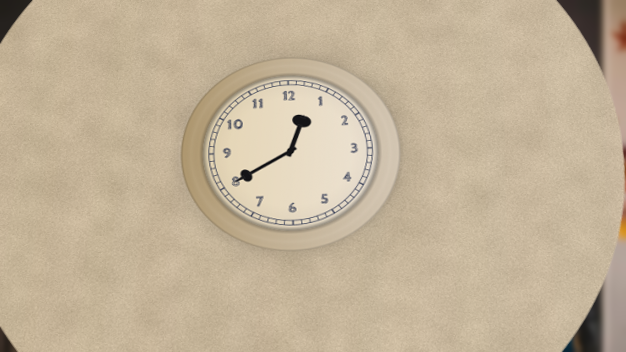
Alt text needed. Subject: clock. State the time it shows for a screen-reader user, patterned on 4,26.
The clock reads 12,40
